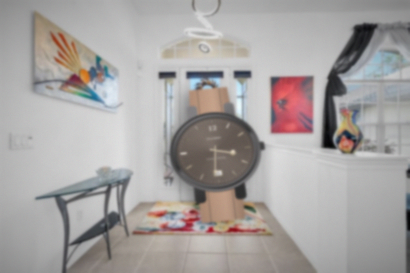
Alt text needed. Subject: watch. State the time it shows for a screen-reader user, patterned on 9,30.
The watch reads 3,31
